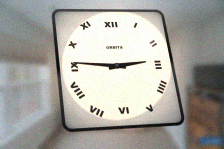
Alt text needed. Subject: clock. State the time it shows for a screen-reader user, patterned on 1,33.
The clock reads 2,46
